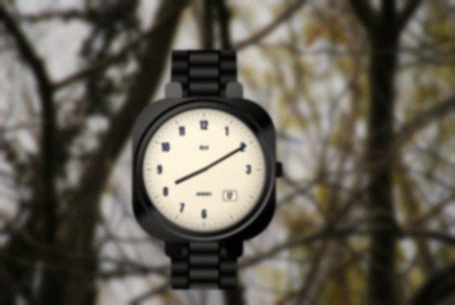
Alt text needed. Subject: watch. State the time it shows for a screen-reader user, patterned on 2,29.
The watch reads 8,10
